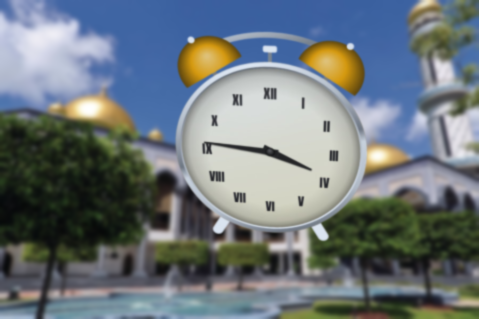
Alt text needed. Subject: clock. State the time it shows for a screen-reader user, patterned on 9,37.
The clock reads 3,46
